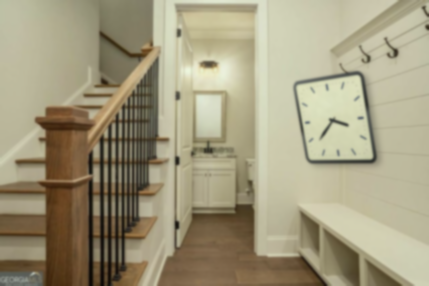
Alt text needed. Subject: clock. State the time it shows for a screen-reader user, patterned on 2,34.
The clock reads 3,38
